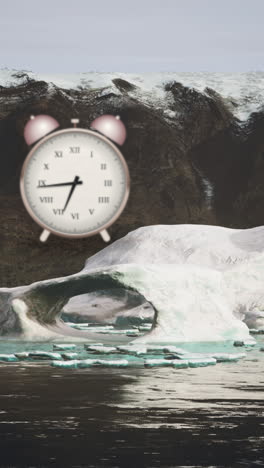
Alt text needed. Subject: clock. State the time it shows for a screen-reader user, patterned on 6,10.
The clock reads 6,44
